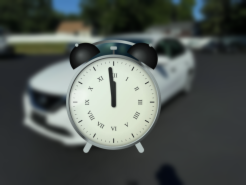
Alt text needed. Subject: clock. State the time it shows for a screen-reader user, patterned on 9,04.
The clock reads 11,59
